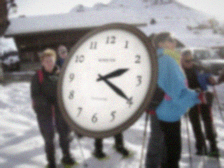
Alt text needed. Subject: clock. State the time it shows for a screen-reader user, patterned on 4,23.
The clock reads 2,20
